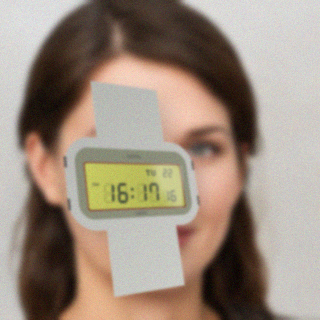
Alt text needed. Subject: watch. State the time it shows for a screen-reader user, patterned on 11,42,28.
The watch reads 16,17,16
